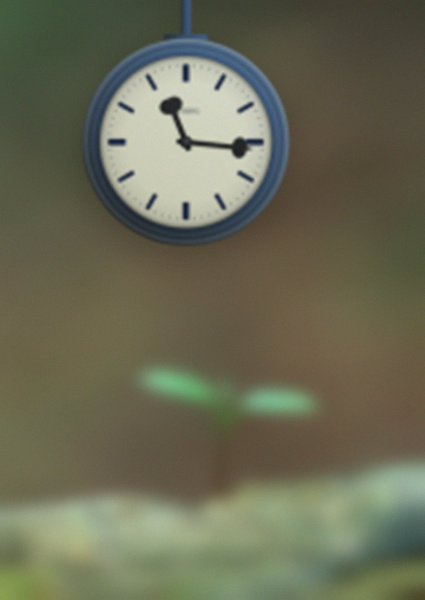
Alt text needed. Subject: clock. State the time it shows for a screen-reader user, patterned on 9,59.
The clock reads 11,16
